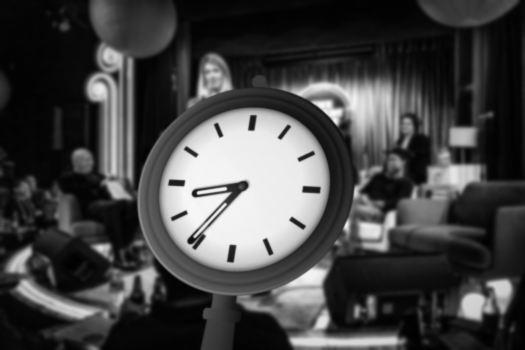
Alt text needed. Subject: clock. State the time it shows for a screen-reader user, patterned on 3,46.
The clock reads 8,36
